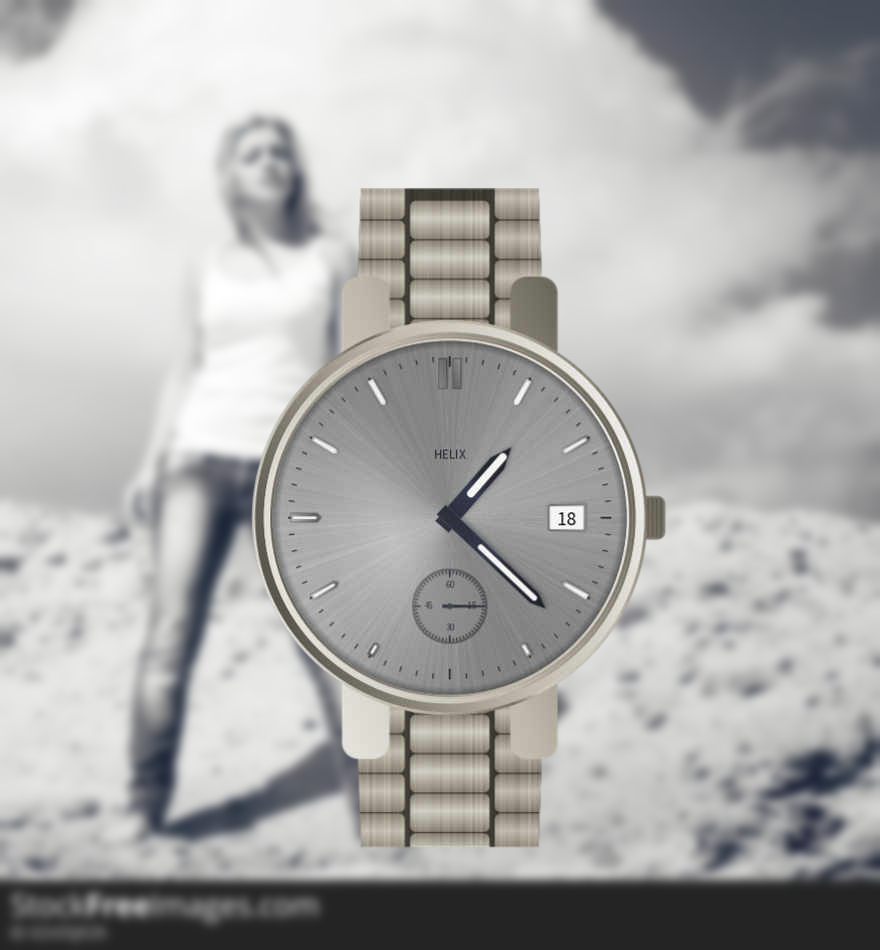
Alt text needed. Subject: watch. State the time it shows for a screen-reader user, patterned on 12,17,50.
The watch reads 1,22,15
